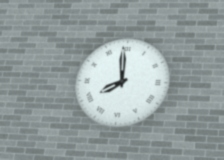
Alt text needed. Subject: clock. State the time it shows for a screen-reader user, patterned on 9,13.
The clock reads 7,59
